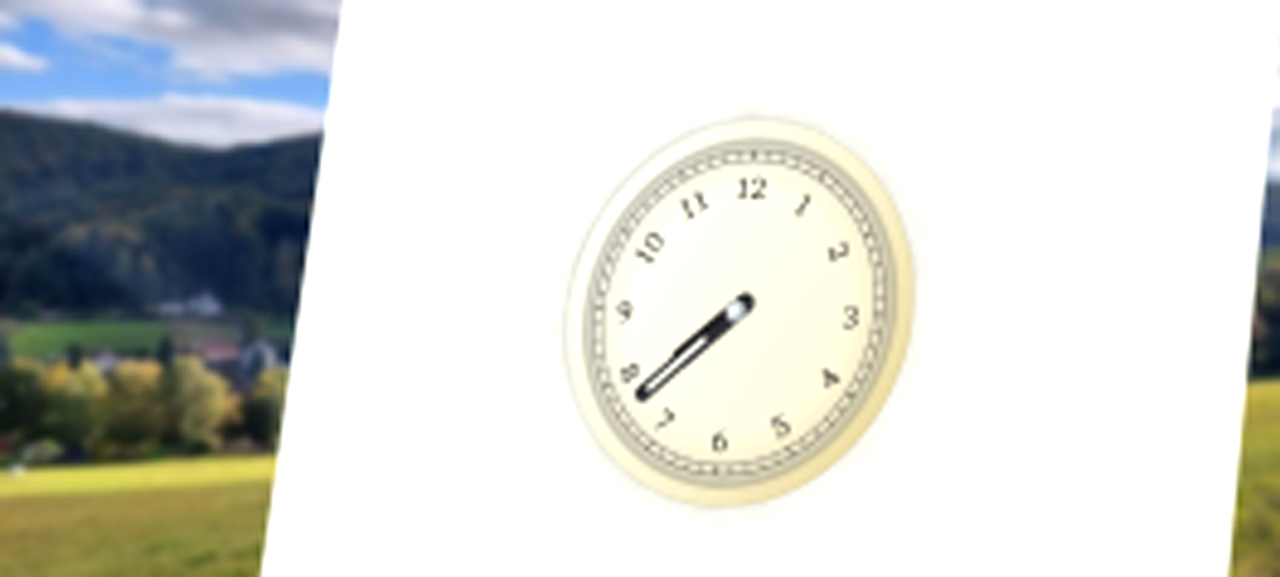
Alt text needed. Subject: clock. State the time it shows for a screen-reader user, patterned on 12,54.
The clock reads 7,38
